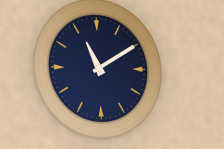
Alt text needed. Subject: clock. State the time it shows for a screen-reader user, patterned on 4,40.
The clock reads 11,10
